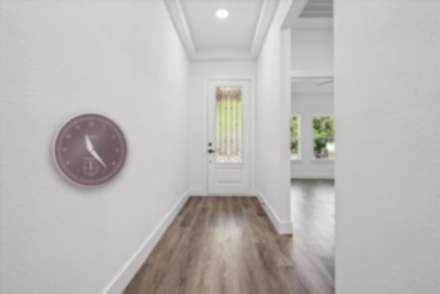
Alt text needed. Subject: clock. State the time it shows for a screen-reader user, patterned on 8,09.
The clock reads 11,23
